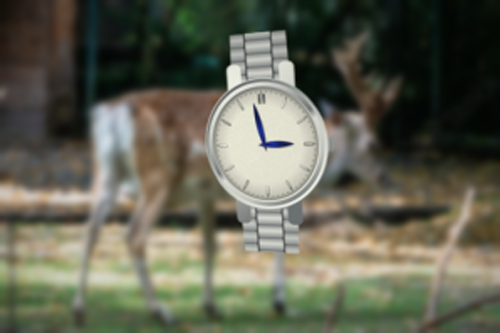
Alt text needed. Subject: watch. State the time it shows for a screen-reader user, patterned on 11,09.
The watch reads 2,58
